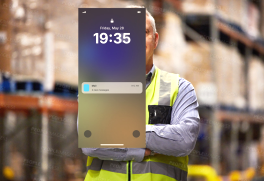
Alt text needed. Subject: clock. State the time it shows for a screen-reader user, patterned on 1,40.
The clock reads 19,35
